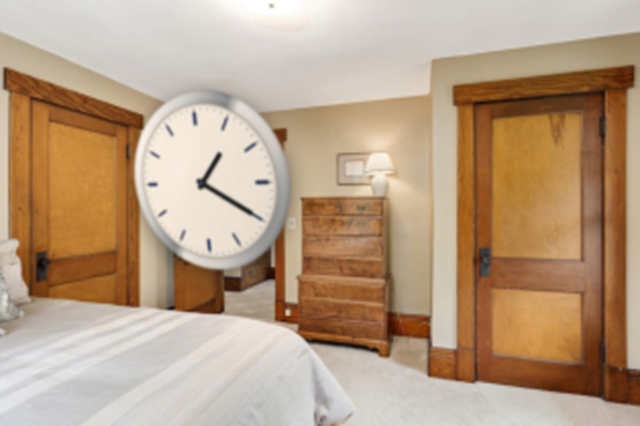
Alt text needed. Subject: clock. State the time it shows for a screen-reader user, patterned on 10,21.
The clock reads 1,20
